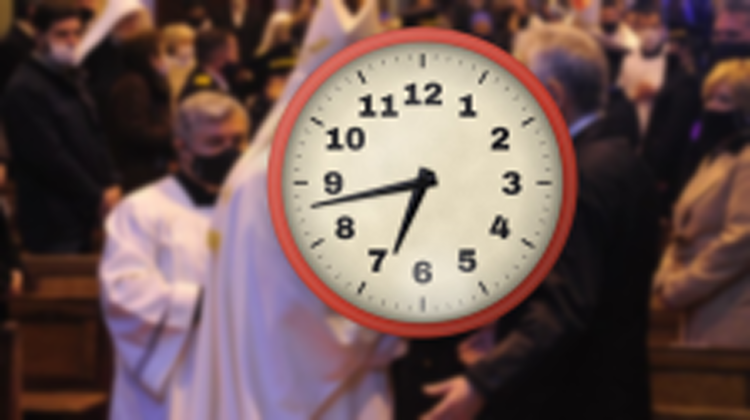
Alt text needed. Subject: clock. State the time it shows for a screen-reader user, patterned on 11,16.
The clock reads 6,43
